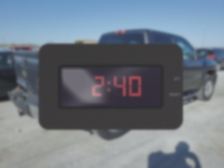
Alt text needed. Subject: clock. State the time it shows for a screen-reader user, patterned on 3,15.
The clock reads 2,40
